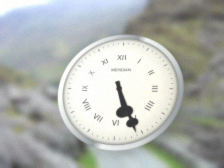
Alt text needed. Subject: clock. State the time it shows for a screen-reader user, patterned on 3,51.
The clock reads 5,26
